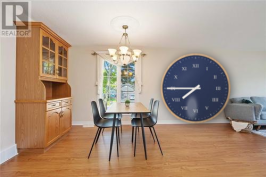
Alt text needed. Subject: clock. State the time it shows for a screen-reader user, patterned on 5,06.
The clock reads 7,45
